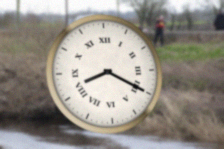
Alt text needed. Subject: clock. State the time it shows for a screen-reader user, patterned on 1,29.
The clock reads 8,20
